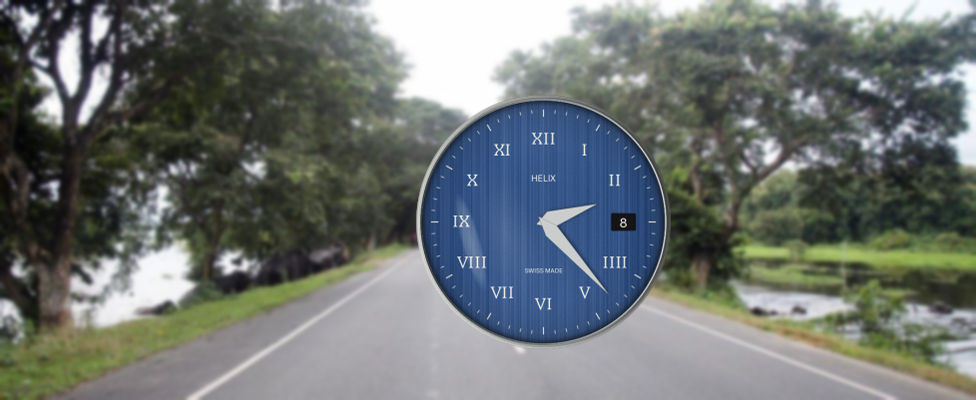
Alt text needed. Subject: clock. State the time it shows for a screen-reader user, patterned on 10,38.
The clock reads 2,23
